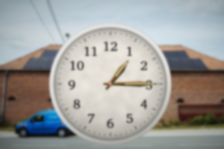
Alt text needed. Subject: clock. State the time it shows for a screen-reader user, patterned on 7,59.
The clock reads 1,15
